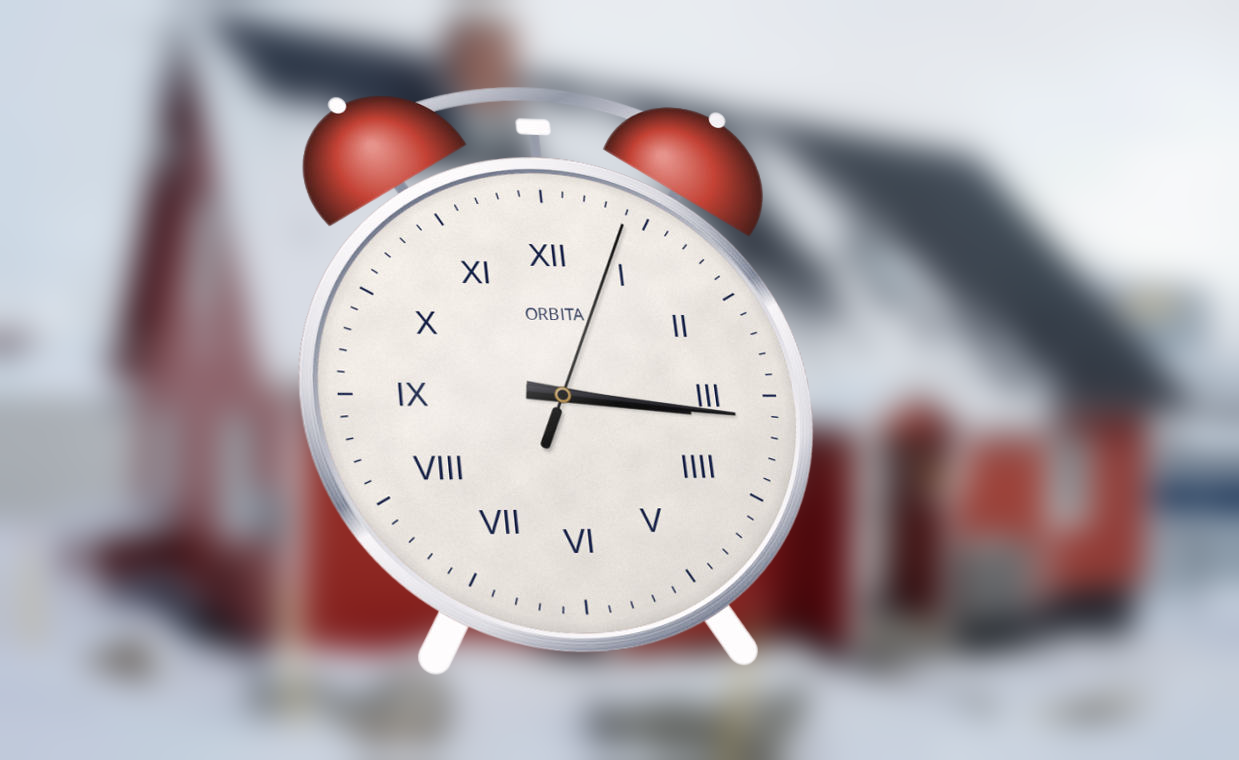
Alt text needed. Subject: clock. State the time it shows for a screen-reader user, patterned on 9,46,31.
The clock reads 3,16,04
